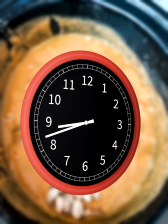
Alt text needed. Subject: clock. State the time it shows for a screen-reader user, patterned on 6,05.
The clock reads 8,42
